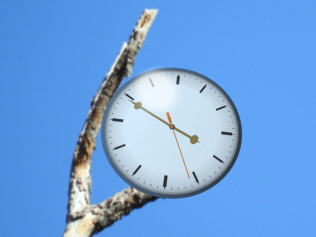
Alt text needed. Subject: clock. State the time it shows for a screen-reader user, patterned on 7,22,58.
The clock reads 3,49,26
